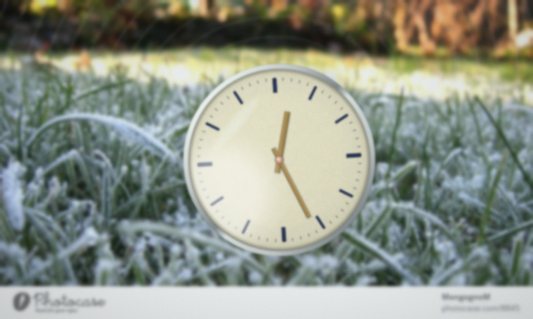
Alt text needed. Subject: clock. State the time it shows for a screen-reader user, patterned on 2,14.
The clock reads 12,26
